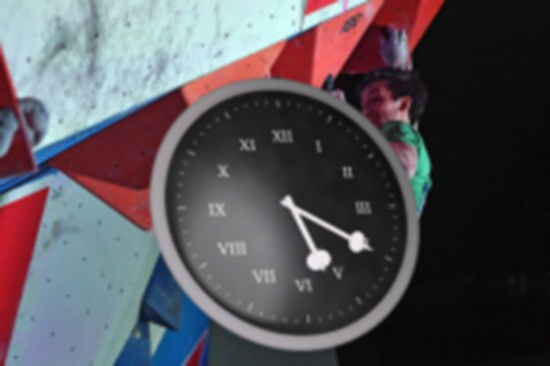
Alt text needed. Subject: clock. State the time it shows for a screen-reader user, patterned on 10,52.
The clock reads 5,20
